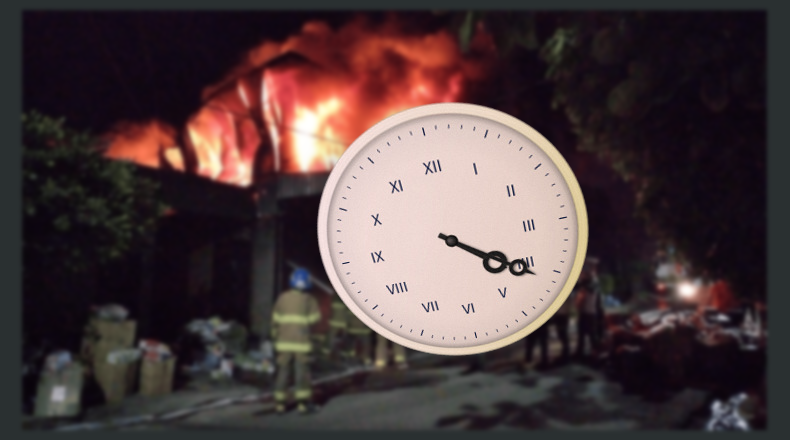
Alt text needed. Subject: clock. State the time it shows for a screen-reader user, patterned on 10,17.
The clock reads 4,21
